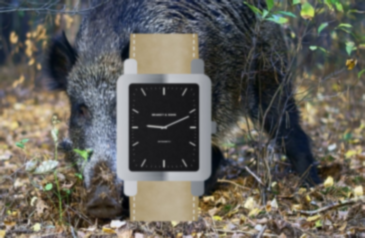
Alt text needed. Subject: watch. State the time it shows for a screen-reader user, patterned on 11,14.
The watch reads 9,11
